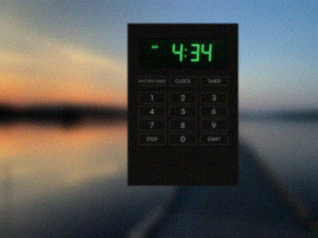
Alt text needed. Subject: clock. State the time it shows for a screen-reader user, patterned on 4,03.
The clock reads 4,34
